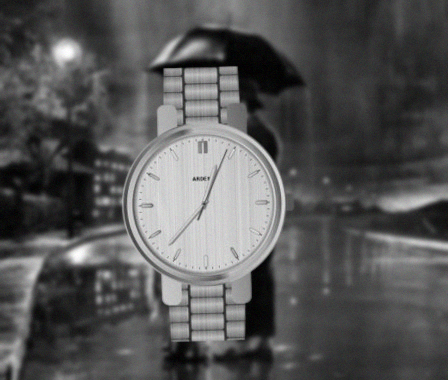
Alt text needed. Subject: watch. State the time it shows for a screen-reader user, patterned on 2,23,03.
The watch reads 12,37,04
